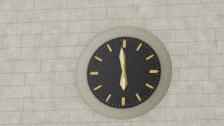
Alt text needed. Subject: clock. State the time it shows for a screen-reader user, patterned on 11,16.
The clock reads 5,59
